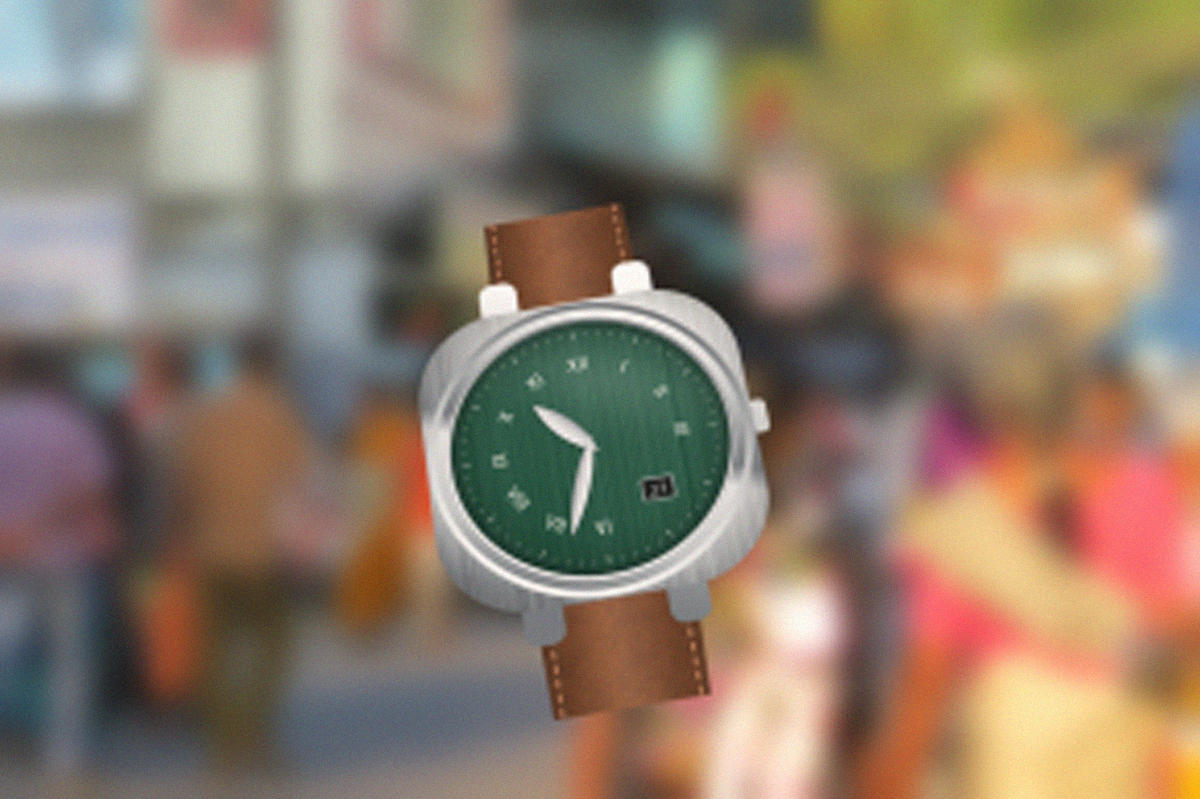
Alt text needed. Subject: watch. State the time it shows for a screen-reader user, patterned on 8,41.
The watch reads 10,33
